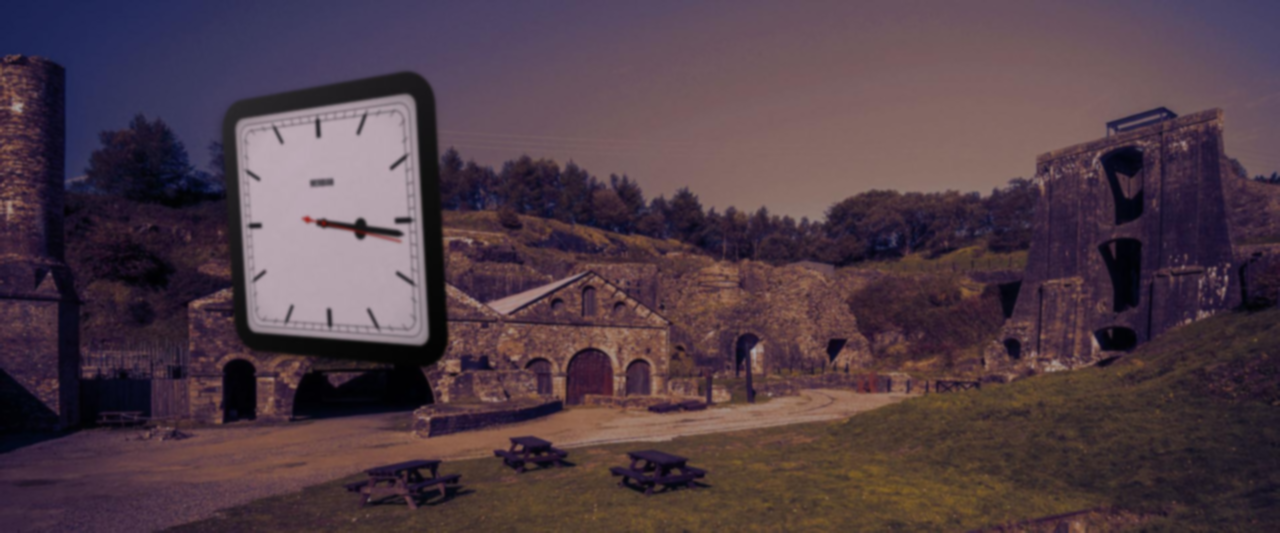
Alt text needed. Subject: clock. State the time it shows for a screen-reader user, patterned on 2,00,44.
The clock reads 3,16,17
